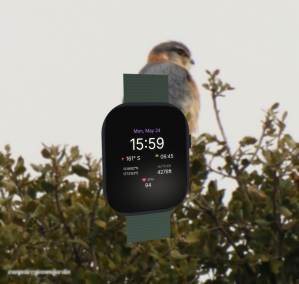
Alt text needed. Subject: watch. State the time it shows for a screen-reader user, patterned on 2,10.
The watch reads 15,59
